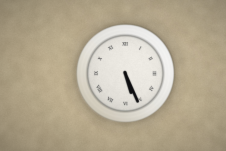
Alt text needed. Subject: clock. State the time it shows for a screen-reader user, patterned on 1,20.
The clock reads 5,26
